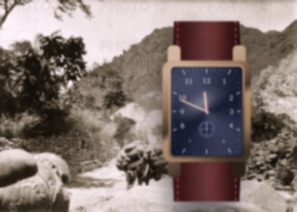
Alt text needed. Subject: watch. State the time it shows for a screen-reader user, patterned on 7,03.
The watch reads 11,49
